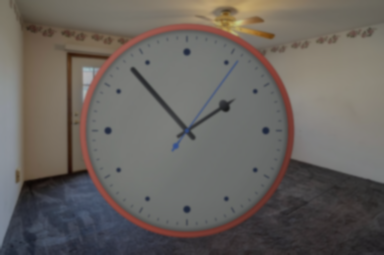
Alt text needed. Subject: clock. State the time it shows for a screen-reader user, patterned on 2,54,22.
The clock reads 1,53,06
